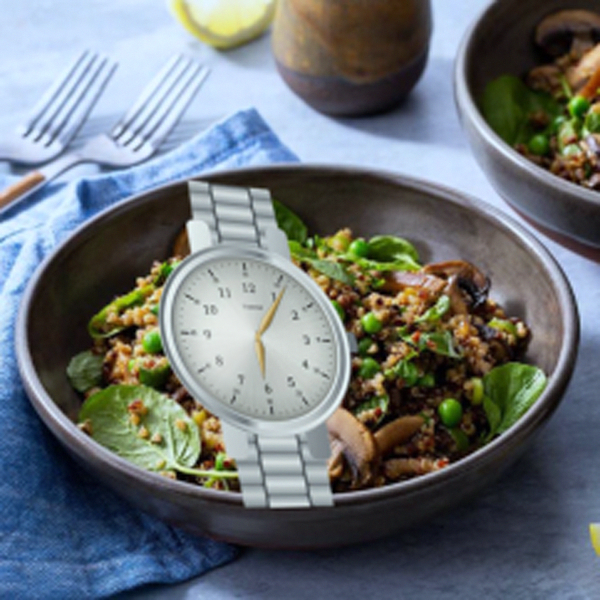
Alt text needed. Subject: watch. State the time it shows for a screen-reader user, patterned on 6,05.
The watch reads 6,06
